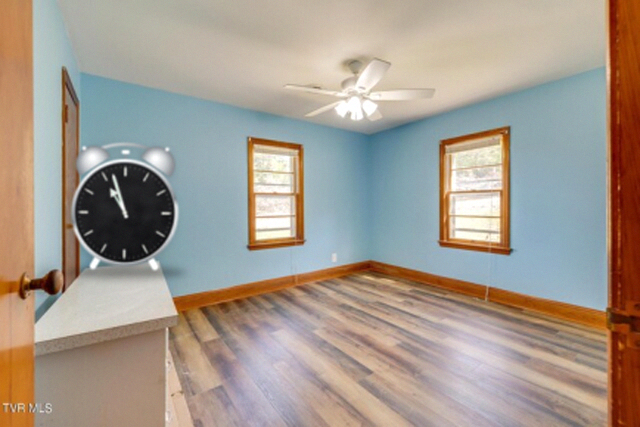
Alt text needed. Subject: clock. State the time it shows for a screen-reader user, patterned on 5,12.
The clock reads 10,57
